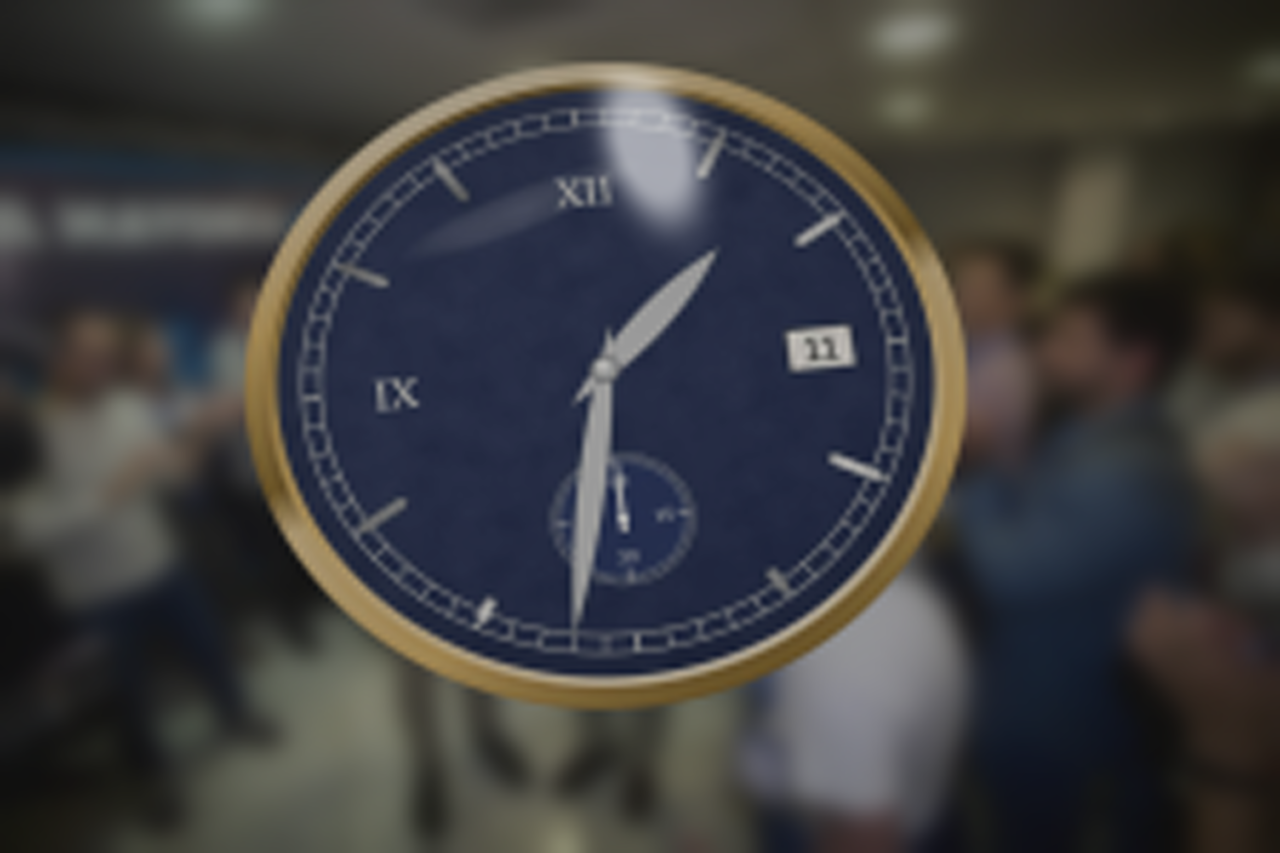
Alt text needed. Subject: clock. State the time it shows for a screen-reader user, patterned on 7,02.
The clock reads 1,32
